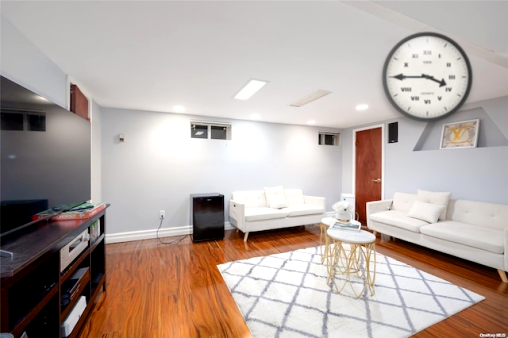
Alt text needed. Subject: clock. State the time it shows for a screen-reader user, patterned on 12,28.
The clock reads 3,45
